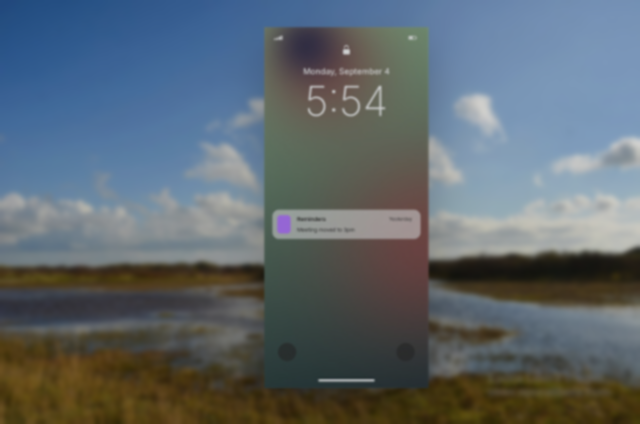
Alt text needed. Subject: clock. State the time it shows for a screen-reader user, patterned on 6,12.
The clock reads 5,54
